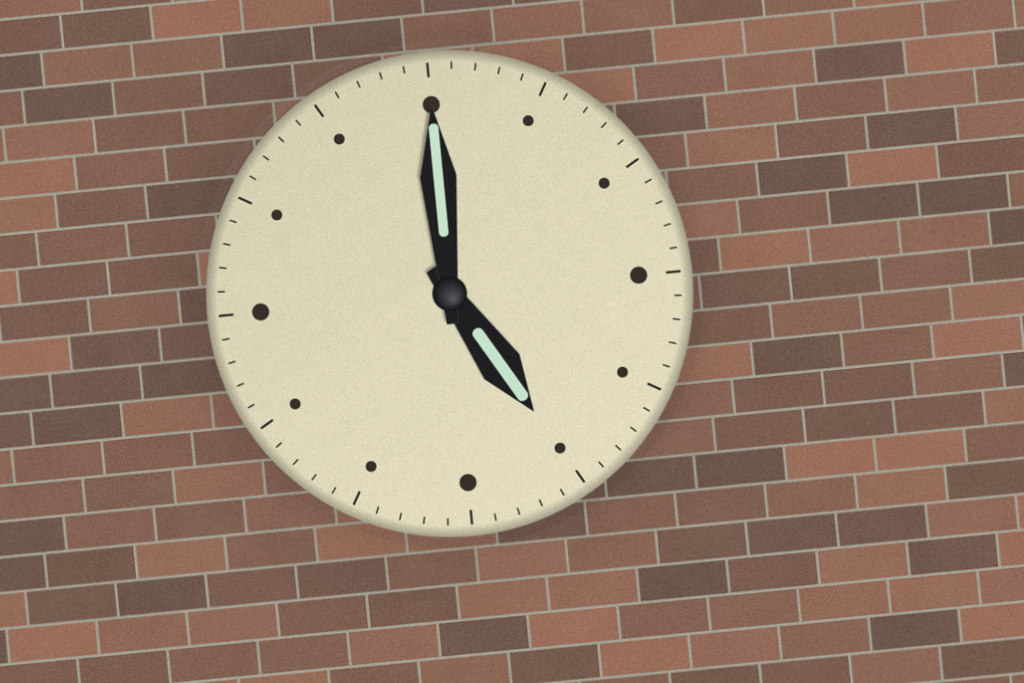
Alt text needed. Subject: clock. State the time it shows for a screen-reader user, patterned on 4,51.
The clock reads 5,00
